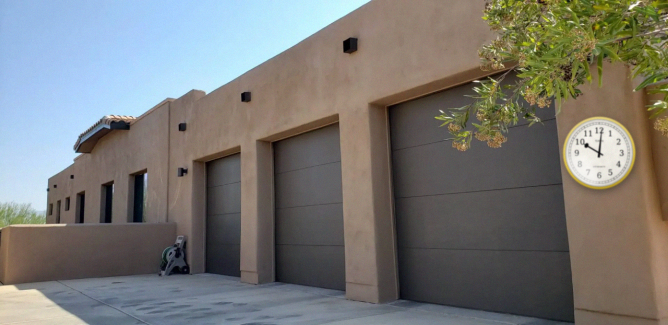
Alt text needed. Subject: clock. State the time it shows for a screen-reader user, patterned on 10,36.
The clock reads 10,01
